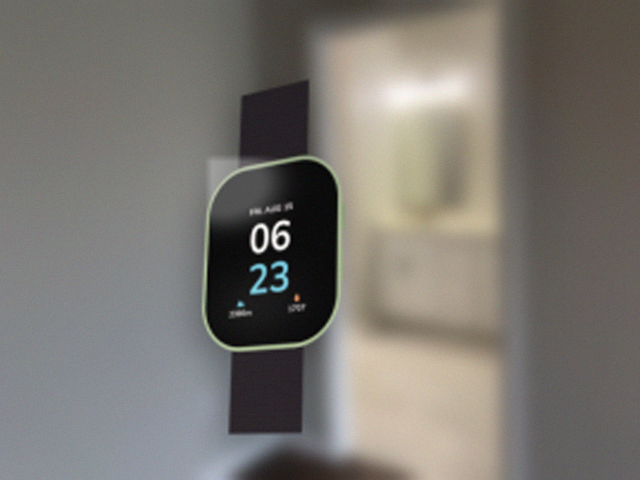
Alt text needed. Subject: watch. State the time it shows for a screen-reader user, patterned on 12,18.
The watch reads 6,23
